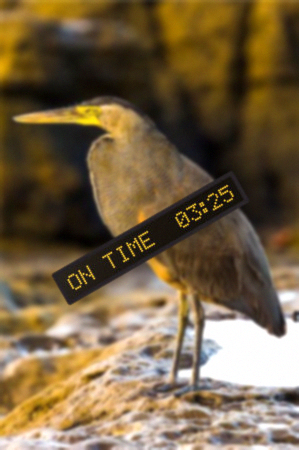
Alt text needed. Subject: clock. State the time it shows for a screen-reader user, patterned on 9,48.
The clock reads 3,25
